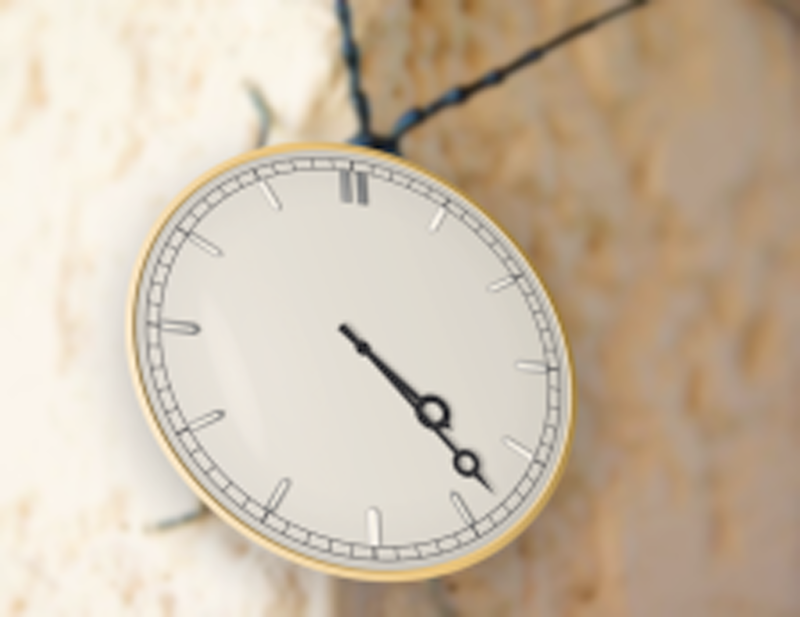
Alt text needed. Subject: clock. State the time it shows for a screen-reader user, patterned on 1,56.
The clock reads 4,23
